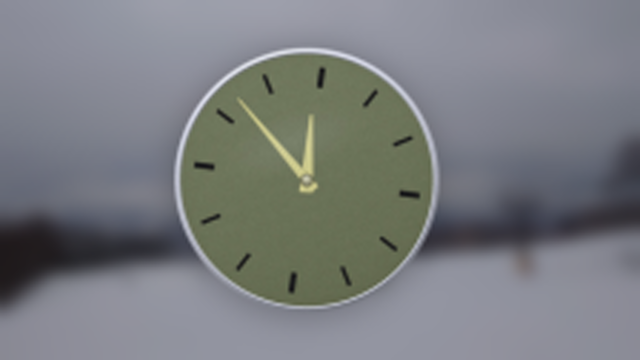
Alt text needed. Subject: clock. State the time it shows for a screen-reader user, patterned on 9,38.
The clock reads 11,52
